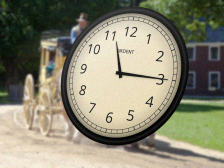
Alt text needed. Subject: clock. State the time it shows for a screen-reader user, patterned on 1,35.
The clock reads 11,15
